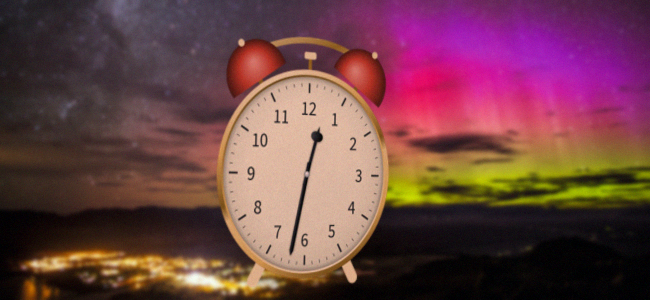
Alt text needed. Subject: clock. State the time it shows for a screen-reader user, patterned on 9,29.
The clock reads 12,32
